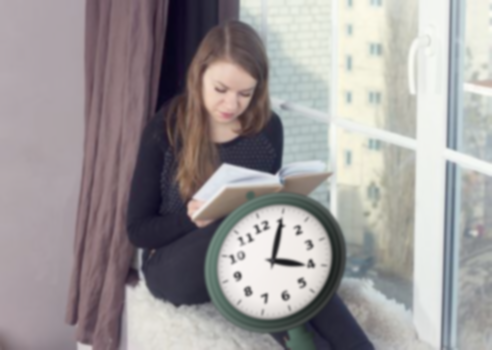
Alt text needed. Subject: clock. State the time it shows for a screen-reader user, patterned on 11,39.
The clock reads 4,05
